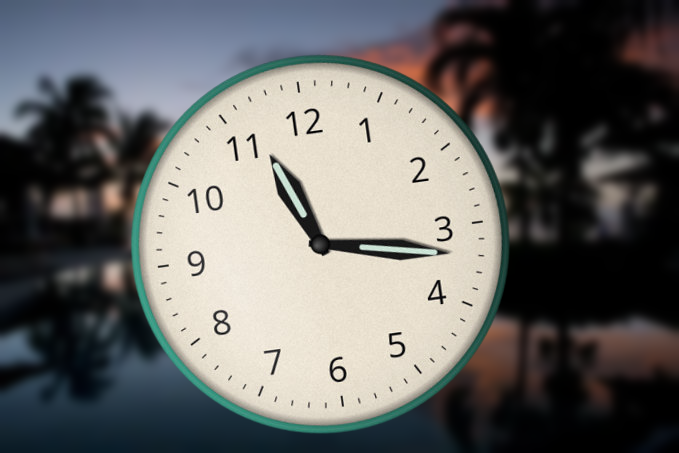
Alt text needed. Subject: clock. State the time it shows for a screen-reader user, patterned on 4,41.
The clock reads 11,17
